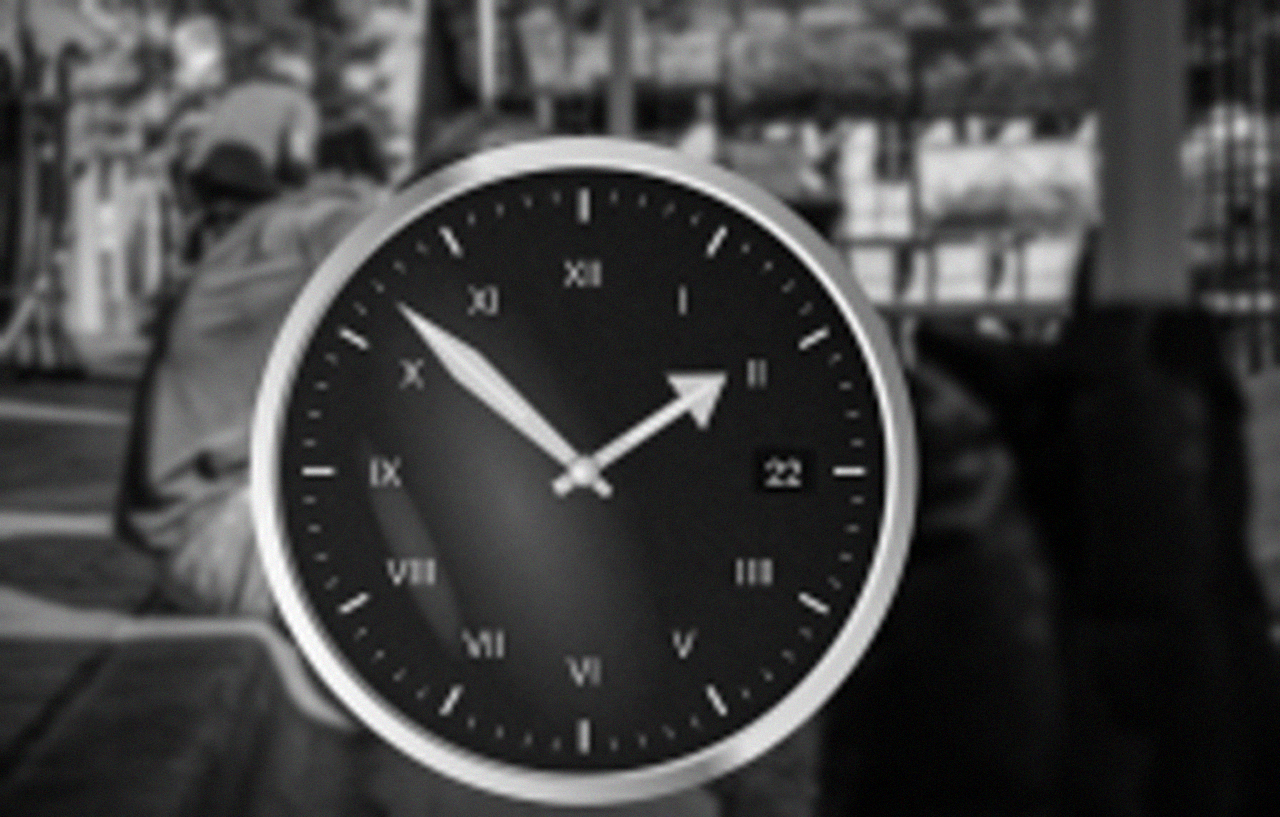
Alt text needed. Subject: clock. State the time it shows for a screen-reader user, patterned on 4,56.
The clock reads 1,52
